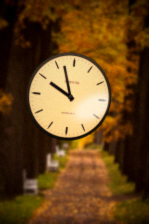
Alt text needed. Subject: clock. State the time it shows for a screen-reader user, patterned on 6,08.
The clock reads 9,57
